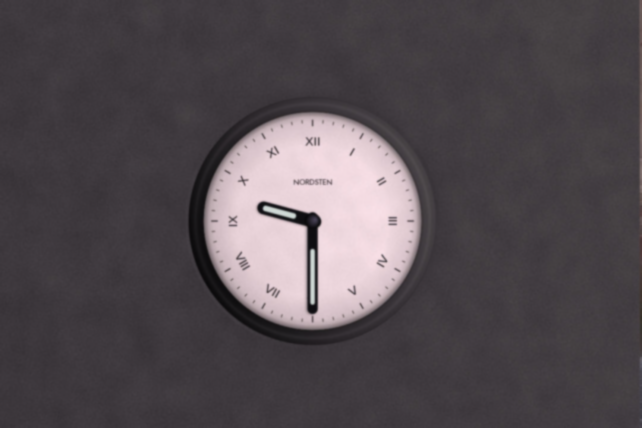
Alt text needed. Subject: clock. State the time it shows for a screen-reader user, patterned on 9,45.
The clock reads 9,30
